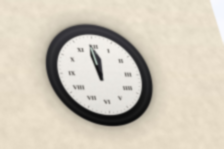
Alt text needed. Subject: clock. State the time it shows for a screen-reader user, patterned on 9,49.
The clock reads 11,59
